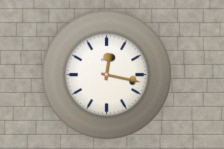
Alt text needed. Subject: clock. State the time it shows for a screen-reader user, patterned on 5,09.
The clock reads 12,17
